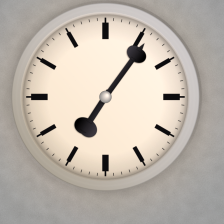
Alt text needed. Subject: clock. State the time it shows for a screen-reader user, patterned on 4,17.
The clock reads 7,06
